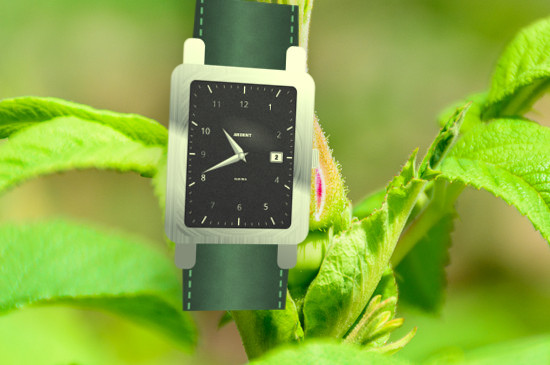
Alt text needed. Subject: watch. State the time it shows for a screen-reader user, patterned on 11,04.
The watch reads 10,41
